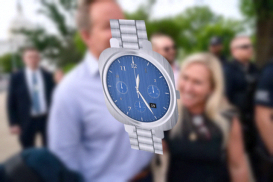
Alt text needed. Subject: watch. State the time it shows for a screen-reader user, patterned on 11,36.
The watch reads 12,25
